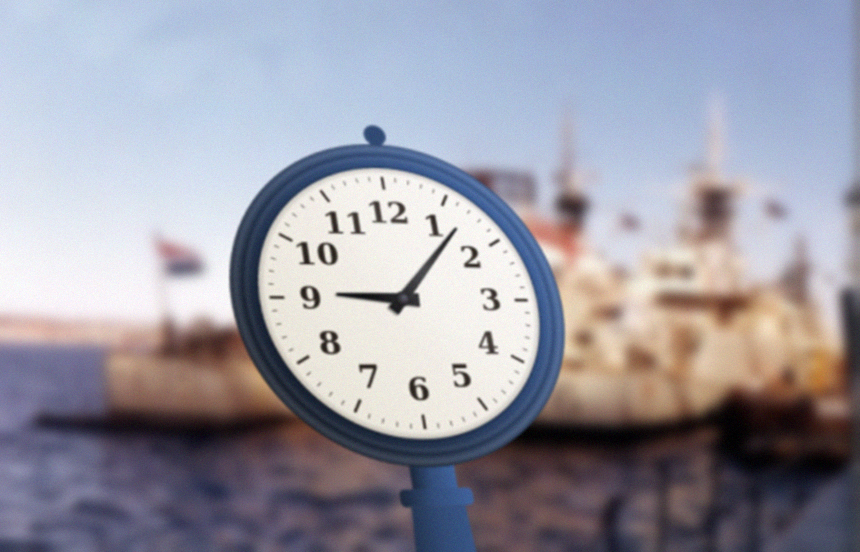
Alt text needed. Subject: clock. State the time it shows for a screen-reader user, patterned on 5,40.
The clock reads 9,07
